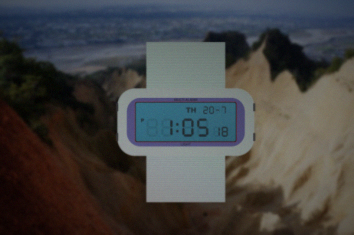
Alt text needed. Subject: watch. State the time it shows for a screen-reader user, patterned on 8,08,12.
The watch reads 1,05,18
